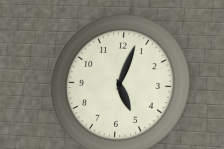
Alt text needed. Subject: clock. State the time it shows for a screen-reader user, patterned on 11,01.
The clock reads 5,03
